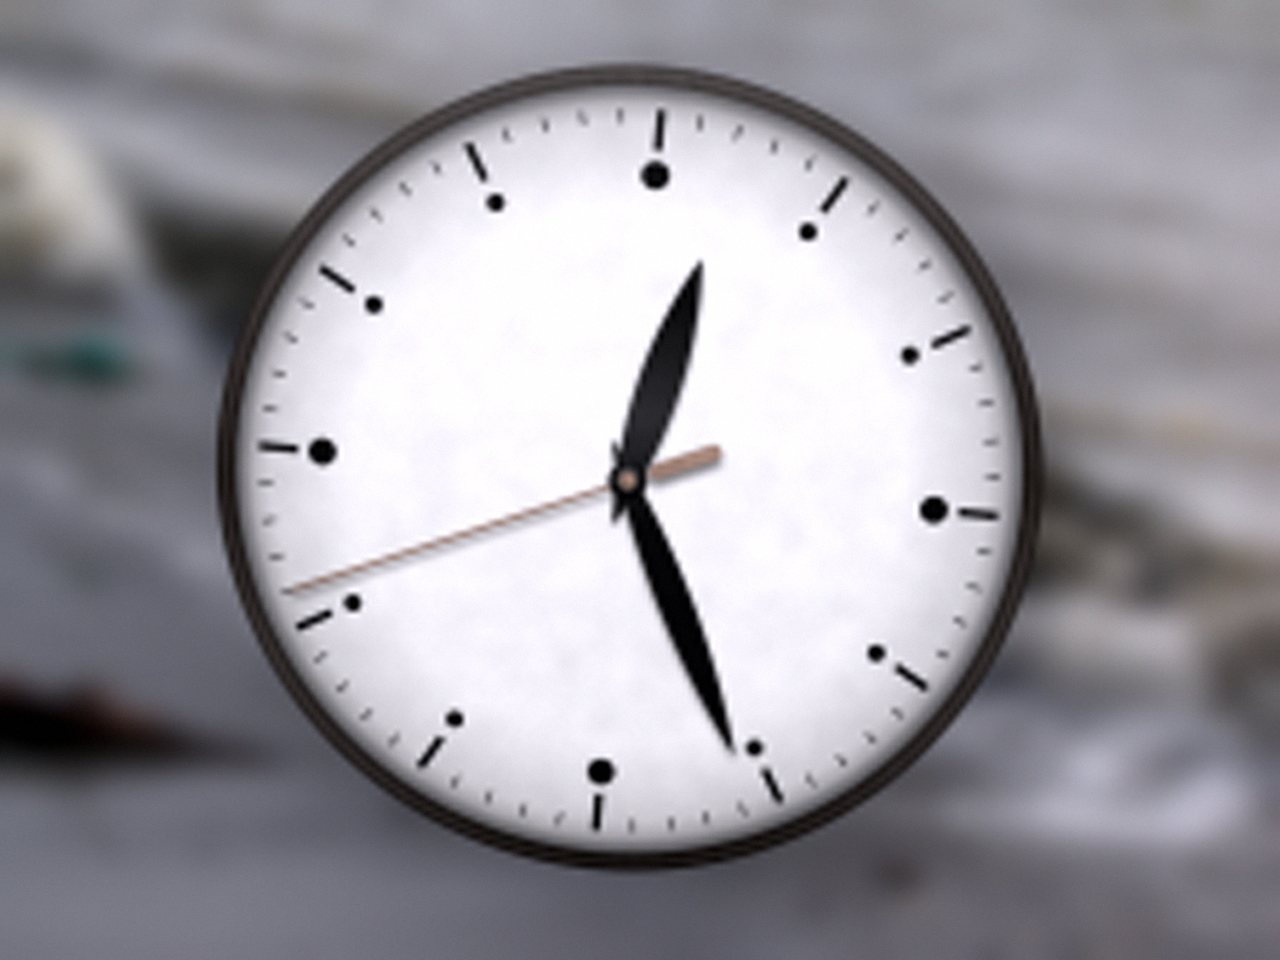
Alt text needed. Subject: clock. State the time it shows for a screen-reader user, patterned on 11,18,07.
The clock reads 12,25,41
